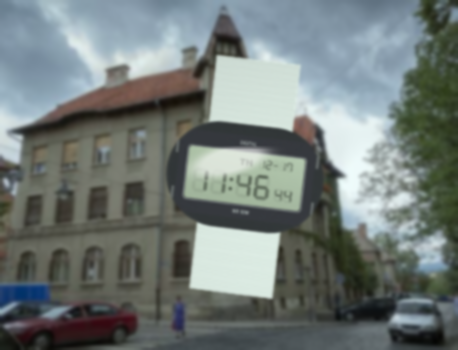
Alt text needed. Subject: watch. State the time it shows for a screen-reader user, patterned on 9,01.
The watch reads 11,46
